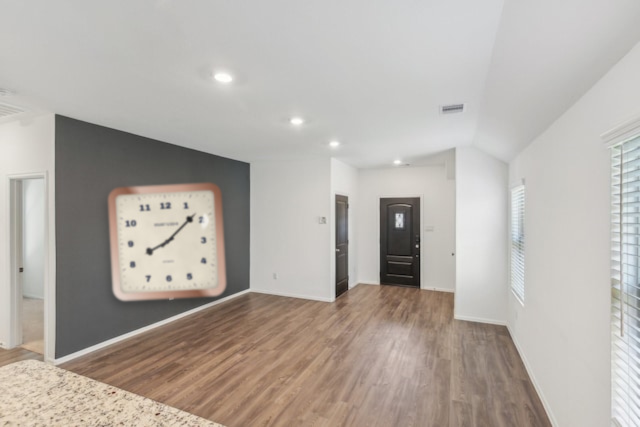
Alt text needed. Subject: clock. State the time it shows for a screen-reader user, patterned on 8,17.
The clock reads 8,08
